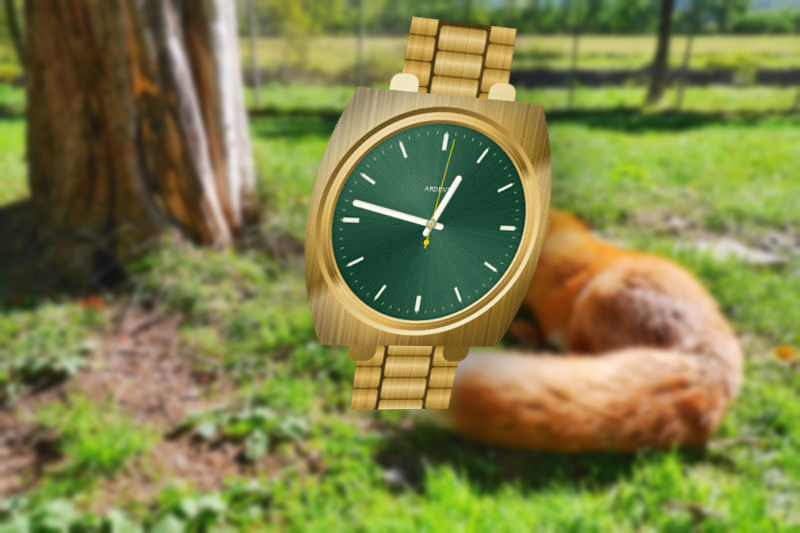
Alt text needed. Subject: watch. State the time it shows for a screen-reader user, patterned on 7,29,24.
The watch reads 12,47,01
